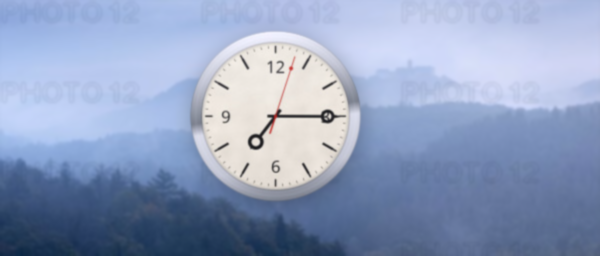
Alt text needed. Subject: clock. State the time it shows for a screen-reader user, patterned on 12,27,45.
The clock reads 7,15,03
